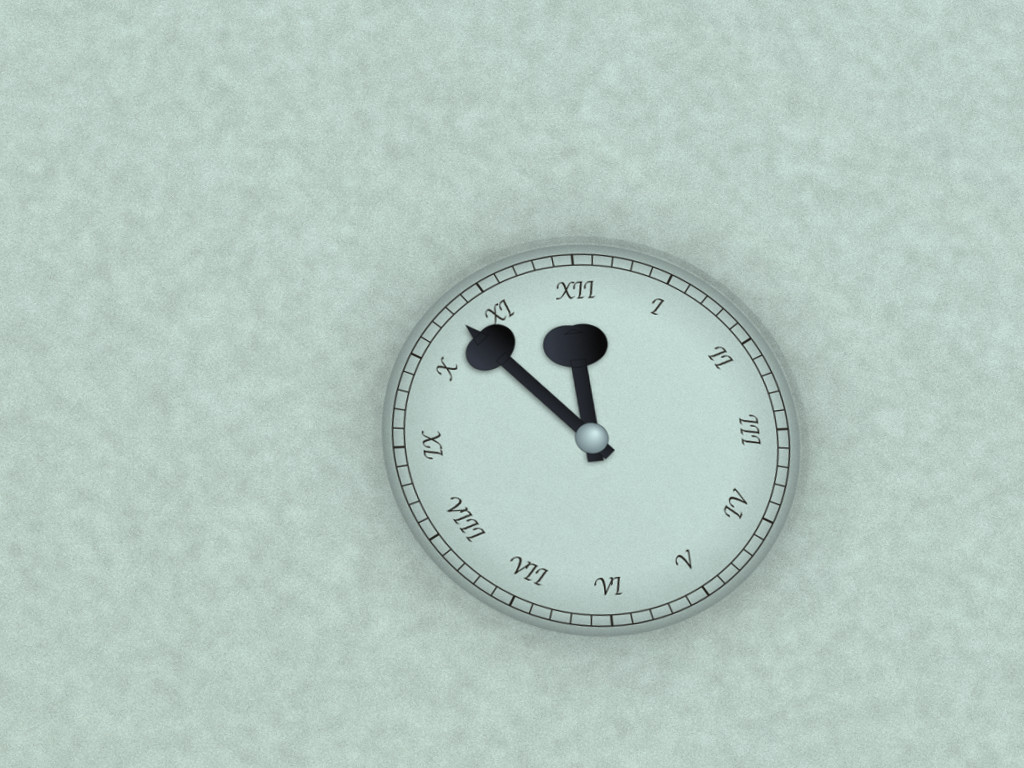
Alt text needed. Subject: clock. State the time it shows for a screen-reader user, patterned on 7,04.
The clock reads 11,53
